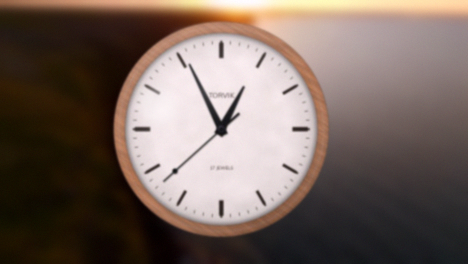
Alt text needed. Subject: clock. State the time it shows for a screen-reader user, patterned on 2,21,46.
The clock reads 12,55,38
